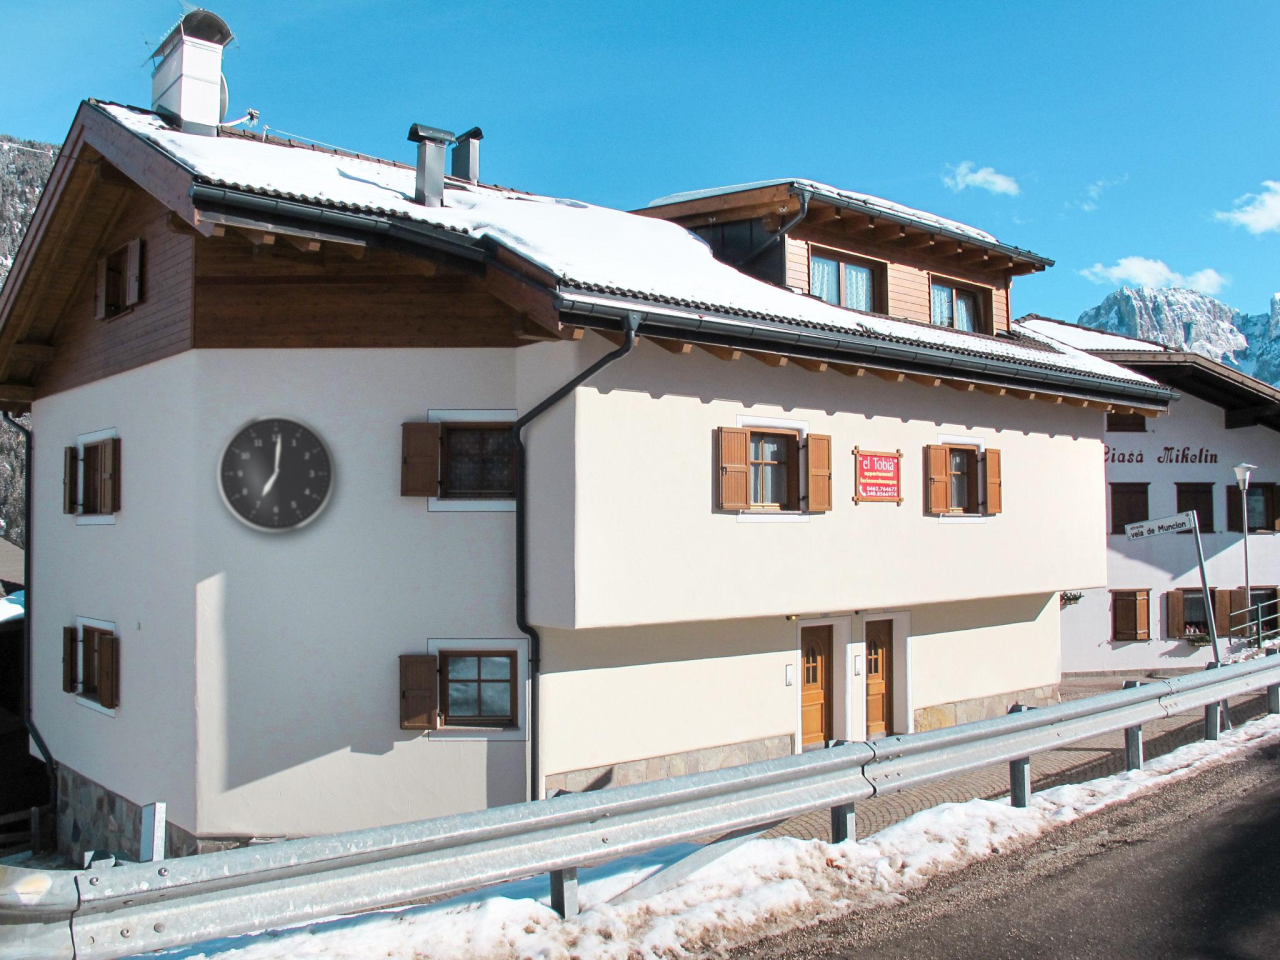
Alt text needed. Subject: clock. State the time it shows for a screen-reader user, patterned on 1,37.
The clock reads 7,01
